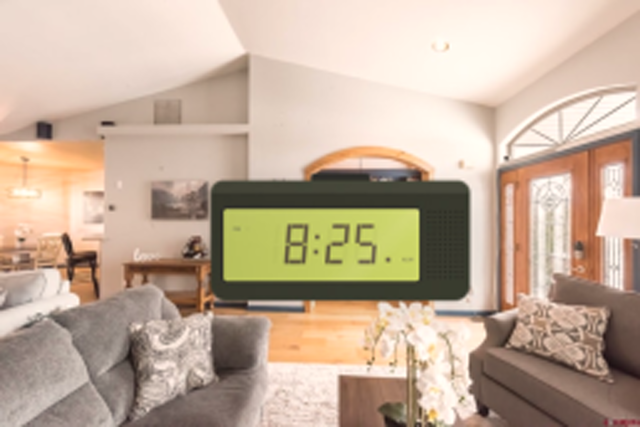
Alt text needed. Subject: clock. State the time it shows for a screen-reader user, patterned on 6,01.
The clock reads 8,25
